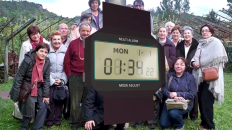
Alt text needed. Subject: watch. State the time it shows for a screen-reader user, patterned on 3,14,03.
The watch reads 1,34,22
